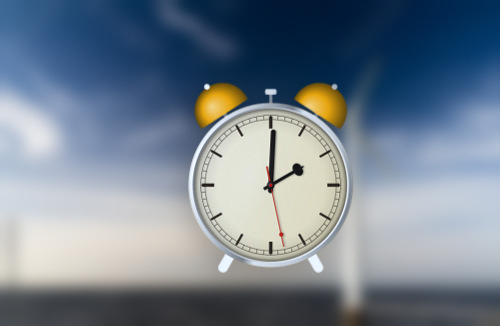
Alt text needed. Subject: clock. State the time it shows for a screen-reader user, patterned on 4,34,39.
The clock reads 2,00,28
